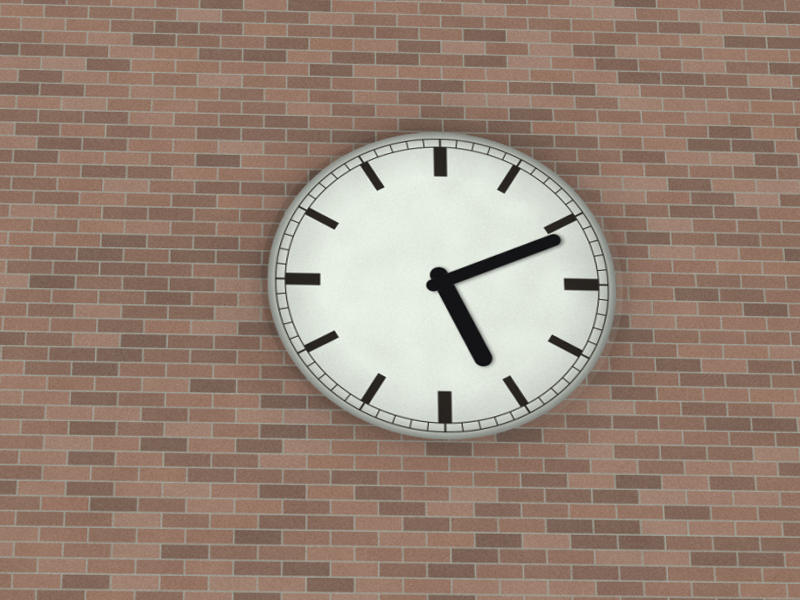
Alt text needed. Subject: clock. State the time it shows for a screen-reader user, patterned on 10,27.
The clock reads 5,11
